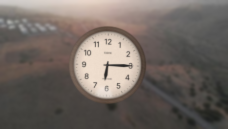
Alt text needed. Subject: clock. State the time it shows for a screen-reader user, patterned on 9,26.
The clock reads 6,15
